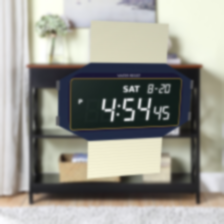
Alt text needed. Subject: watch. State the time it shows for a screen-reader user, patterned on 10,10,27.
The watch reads 4,54,45
